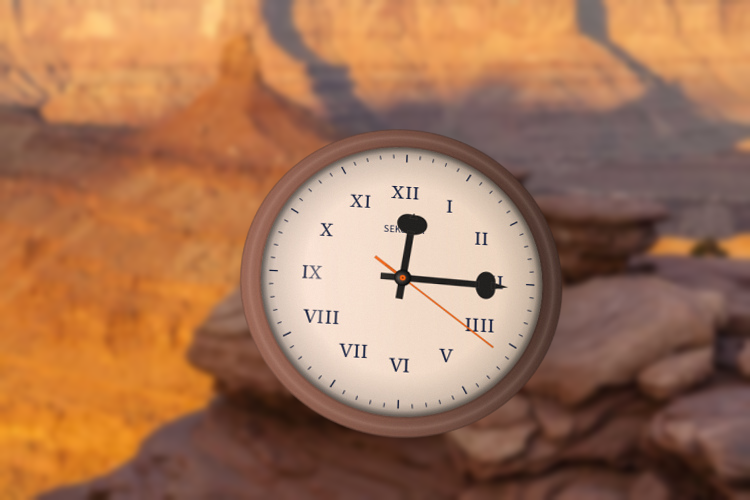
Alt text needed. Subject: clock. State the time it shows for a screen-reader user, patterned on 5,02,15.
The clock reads 12,15,21
